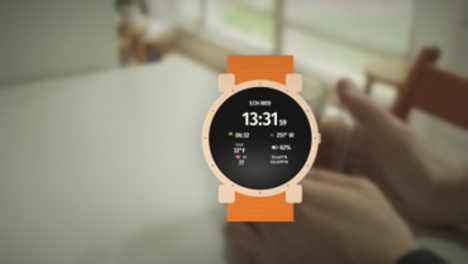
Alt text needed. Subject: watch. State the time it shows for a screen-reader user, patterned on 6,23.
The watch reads 13,31
